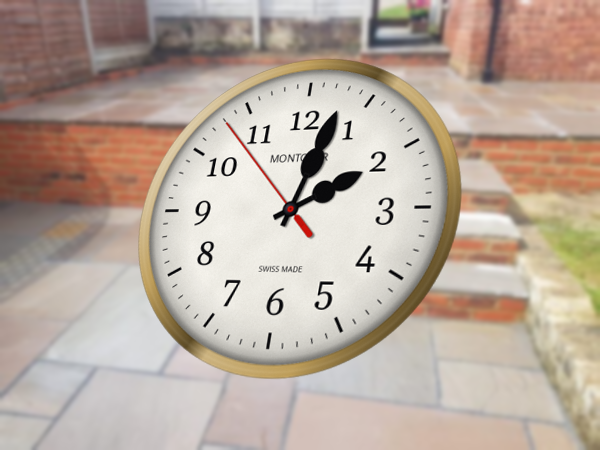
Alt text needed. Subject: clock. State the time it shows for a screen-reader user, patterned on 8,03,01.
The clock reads 2,02,53
